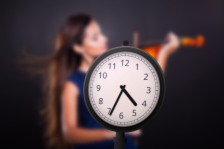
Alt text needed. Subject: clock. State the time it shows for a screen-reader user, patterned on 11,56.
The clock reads 4,34
